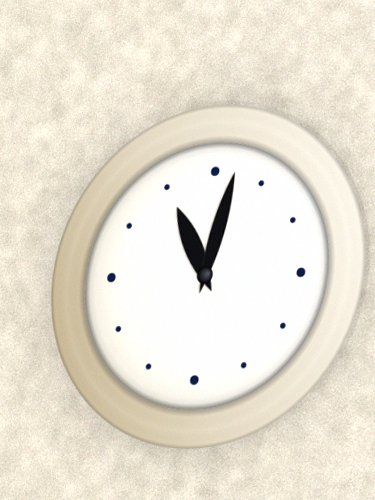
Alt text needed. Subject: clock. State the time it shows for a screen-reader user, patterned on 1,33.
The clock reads 11,02
